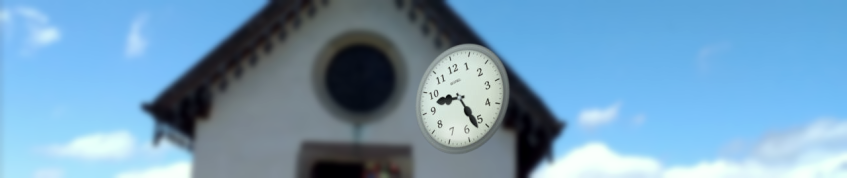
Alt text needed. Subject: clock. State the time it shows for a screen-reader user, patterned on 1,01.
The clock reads 9,27
